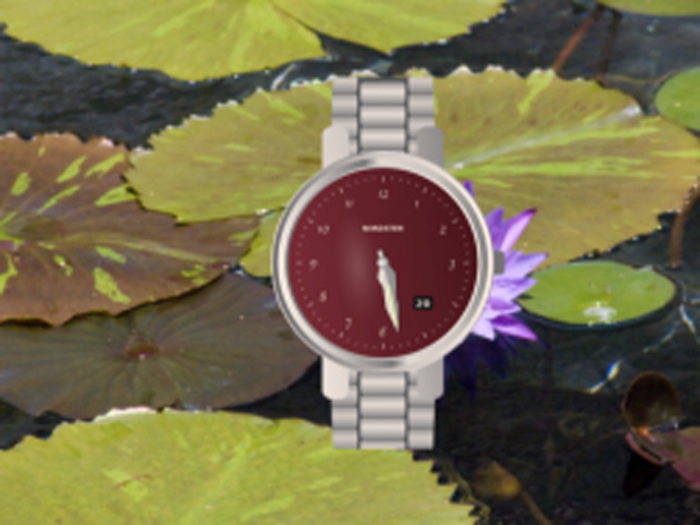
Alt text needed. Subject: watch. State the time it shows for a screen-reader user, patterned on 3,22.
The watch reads 5,28
